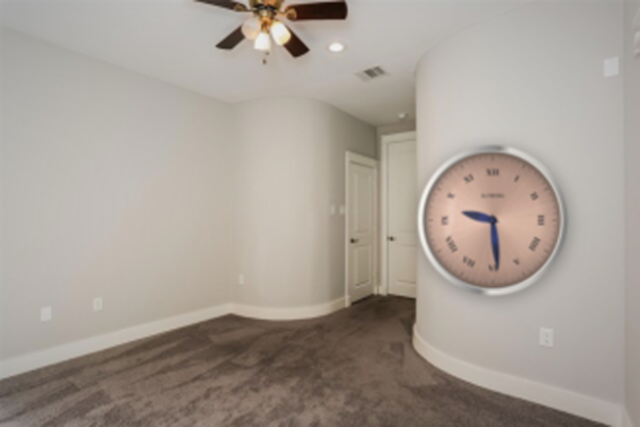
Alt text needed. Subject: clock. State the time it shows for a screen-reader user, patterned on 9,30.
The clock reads 9,29
